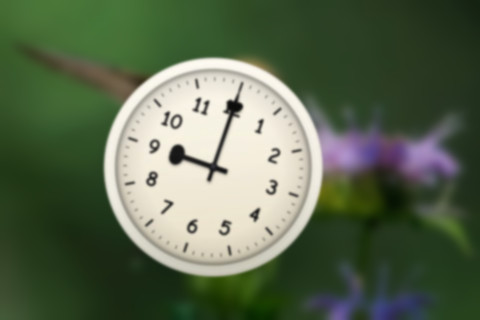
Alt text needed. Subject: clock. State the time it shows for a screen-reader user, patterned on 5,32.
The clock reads 9,00
